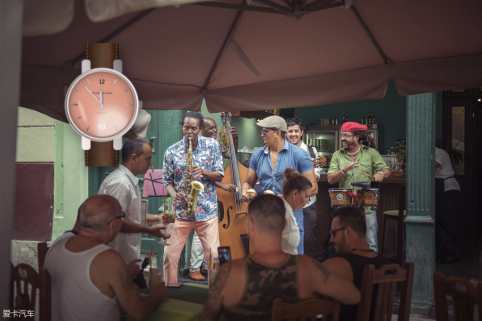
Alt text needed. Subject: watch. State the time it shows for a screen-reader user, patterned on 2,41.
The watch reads 11,53
